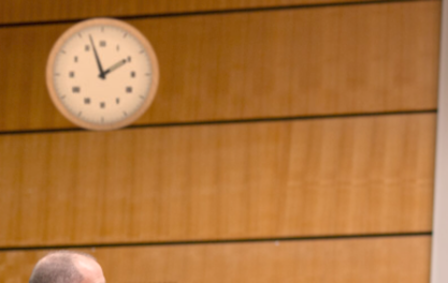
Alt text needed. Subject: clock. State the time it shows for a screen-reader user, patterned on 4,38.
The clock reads 1,57
